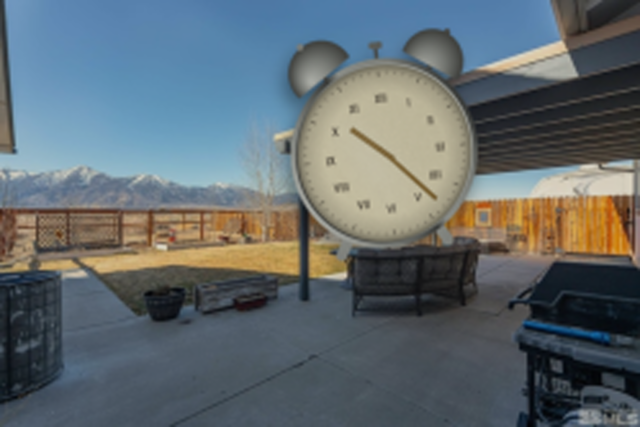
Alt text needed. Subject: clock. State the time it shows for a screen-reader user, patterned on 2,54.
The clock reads 10,23
